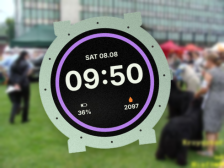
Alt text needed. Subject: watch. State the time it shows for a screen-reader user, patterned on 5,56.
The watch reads 9,50
